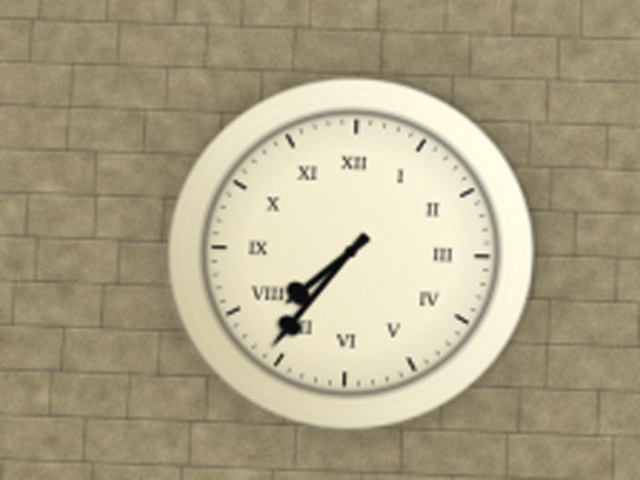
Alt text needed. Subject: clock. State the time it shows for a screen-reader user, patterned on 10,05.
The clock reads 7,36
